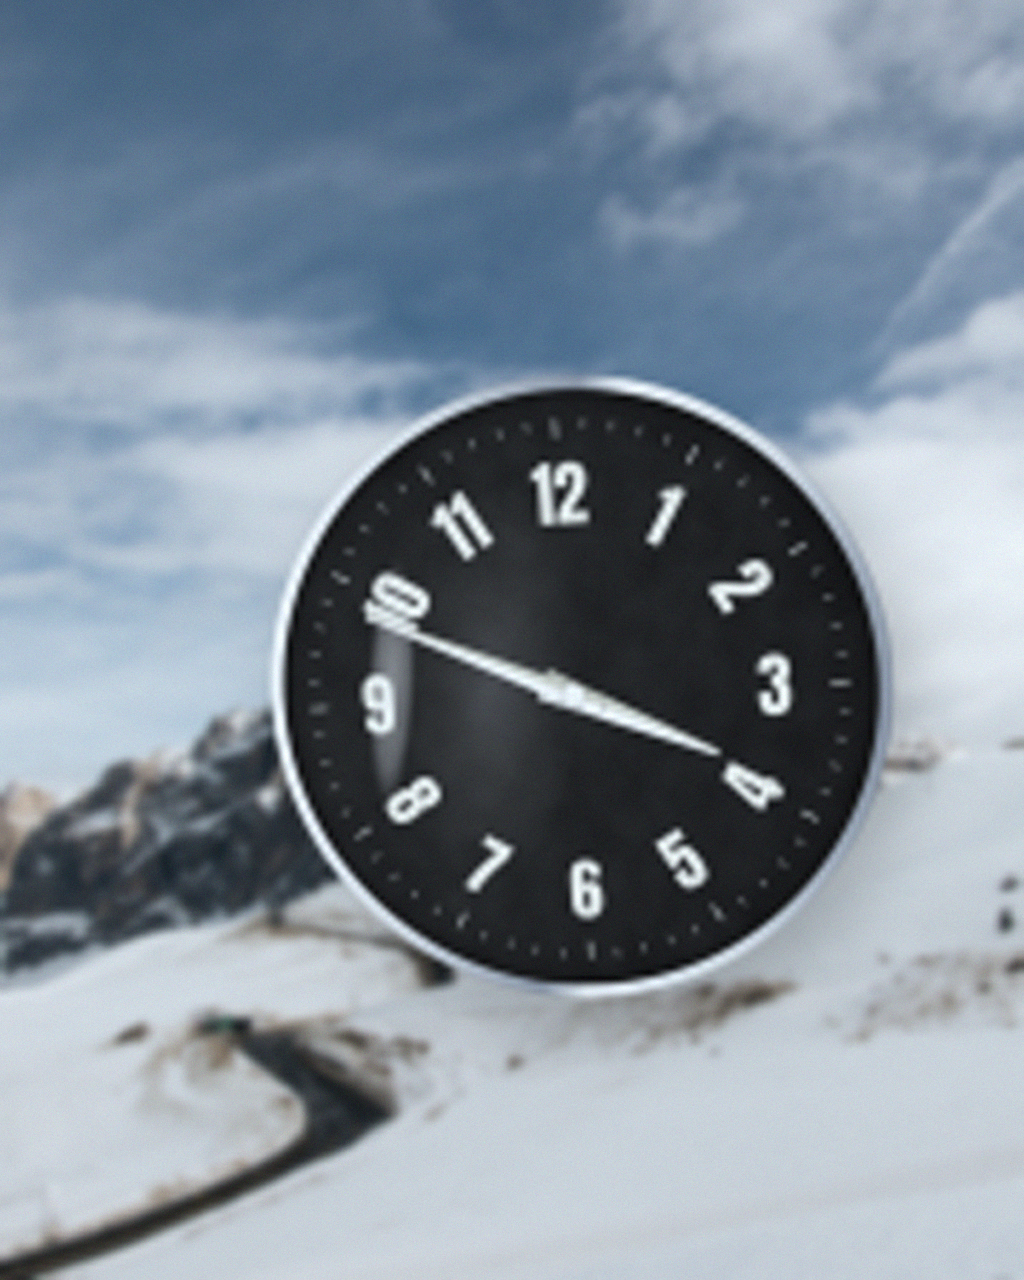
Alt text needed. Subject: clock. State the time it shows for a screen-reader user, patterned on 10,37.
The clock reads 3,49
